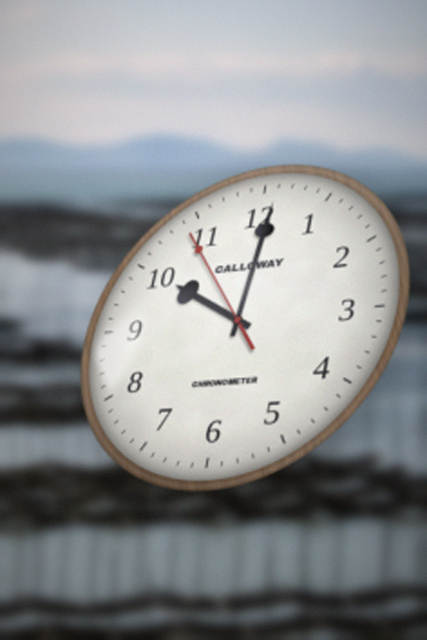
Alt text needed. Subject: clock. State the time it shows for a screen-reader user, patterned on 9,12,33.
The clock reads 10,00,54
